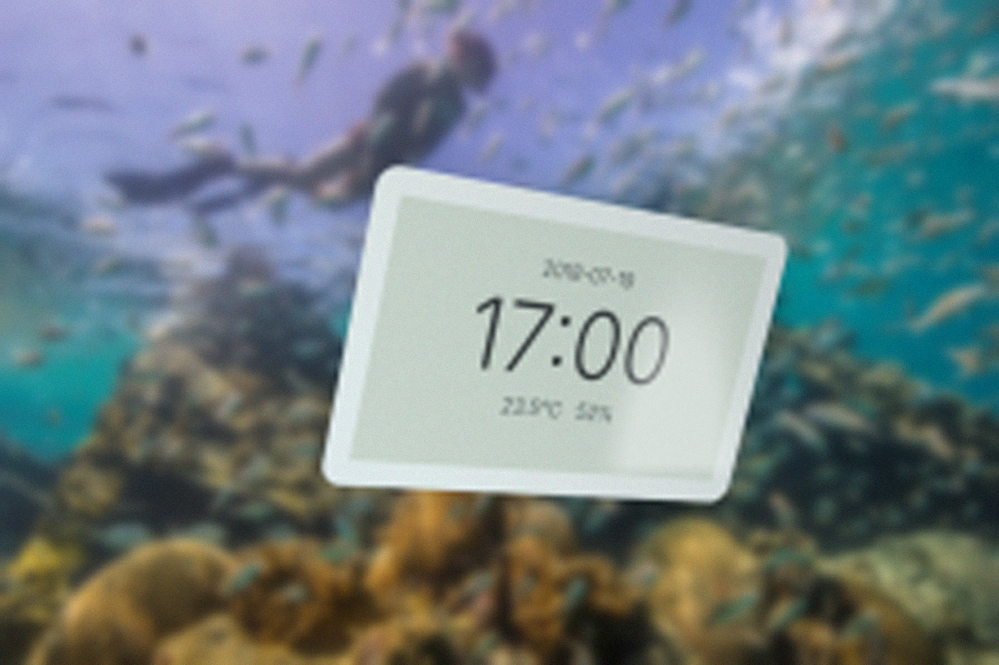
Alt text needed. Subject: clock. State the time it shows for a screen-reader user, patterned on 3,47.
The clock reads 17,00
